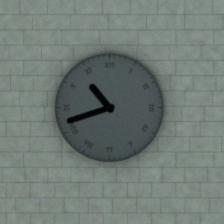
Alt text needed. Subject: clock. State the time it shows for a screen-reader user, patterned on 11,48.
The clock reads 10,42
